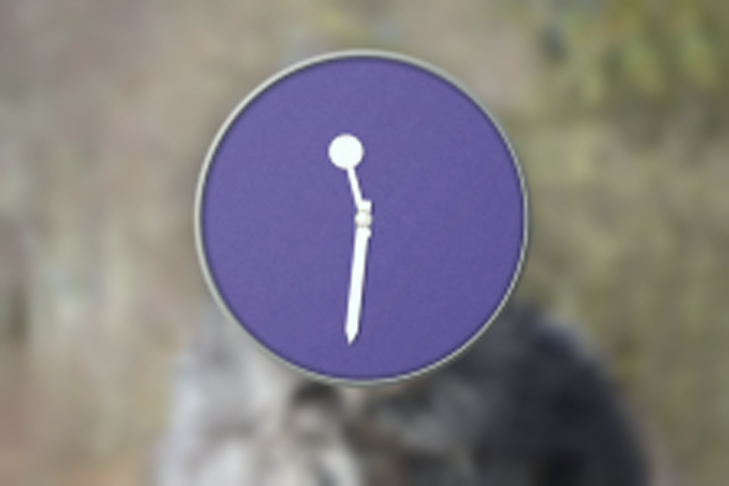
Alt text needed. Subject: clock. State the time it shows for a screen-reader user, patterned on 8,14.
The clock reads 11,31
